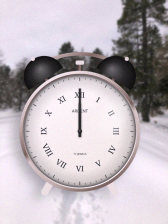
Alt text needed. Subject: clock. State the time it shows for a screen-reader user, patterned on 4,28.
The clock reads 12,00
